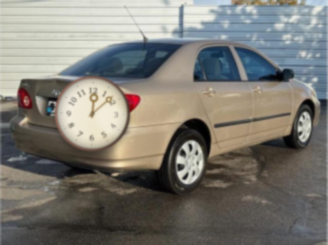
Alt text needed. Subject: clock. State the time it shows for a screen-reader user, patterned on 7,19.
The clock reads 12,08
